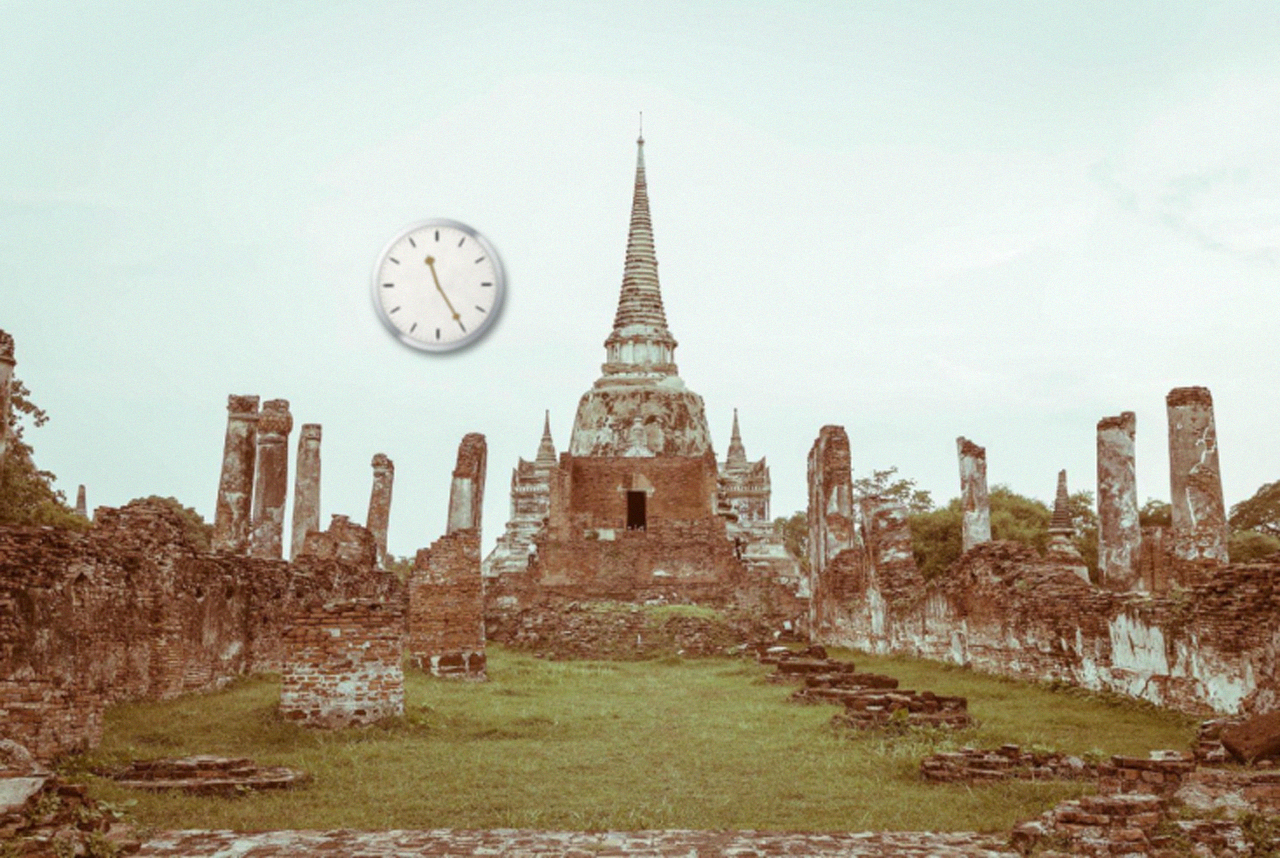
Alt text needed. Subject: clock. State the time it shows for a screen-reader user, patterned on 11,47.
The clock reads 11,25
